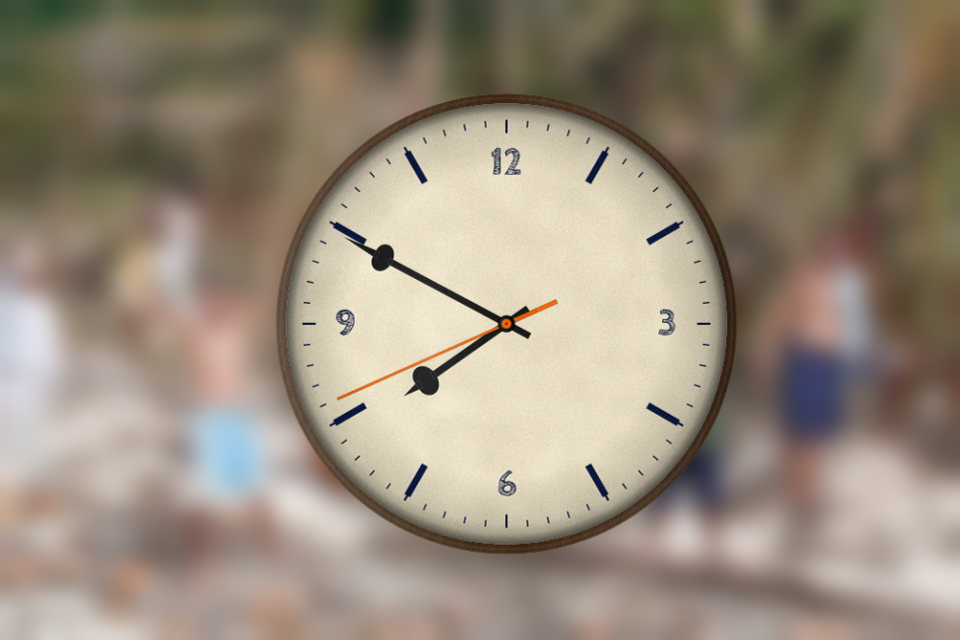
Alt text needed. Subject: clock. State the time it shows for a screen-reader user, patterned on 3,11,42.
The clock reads 7,49,41
